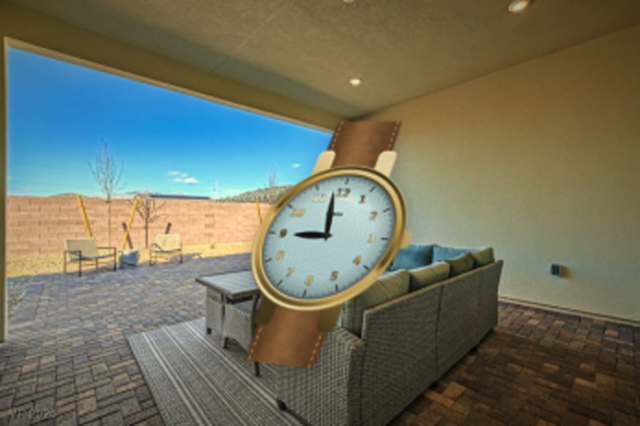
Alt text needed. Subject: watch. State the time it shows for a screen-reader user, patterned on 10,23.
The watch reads 8,58
